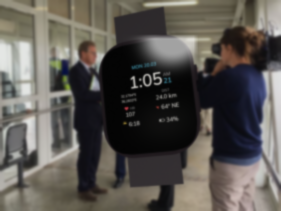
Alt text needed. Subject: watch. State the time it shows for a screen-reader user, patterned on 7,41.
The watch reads 1,05
